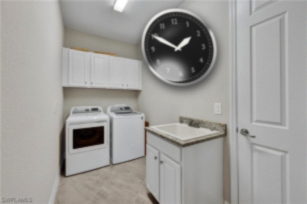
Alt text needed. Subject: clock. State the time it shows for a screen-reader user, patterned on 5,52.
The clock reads 1,50
